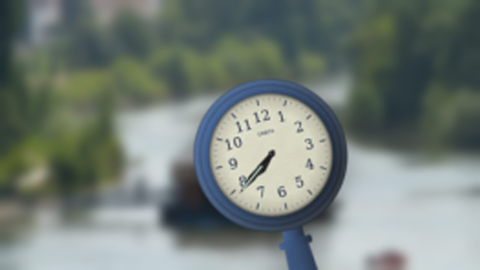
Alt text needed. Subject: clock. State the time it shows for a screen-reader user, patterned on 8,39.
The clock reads 7,39
